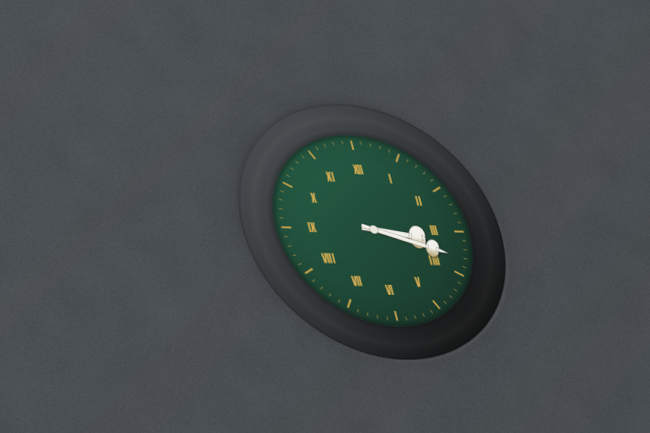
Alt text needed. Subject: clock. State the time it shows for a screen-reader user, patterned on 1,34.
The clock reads 3,18
